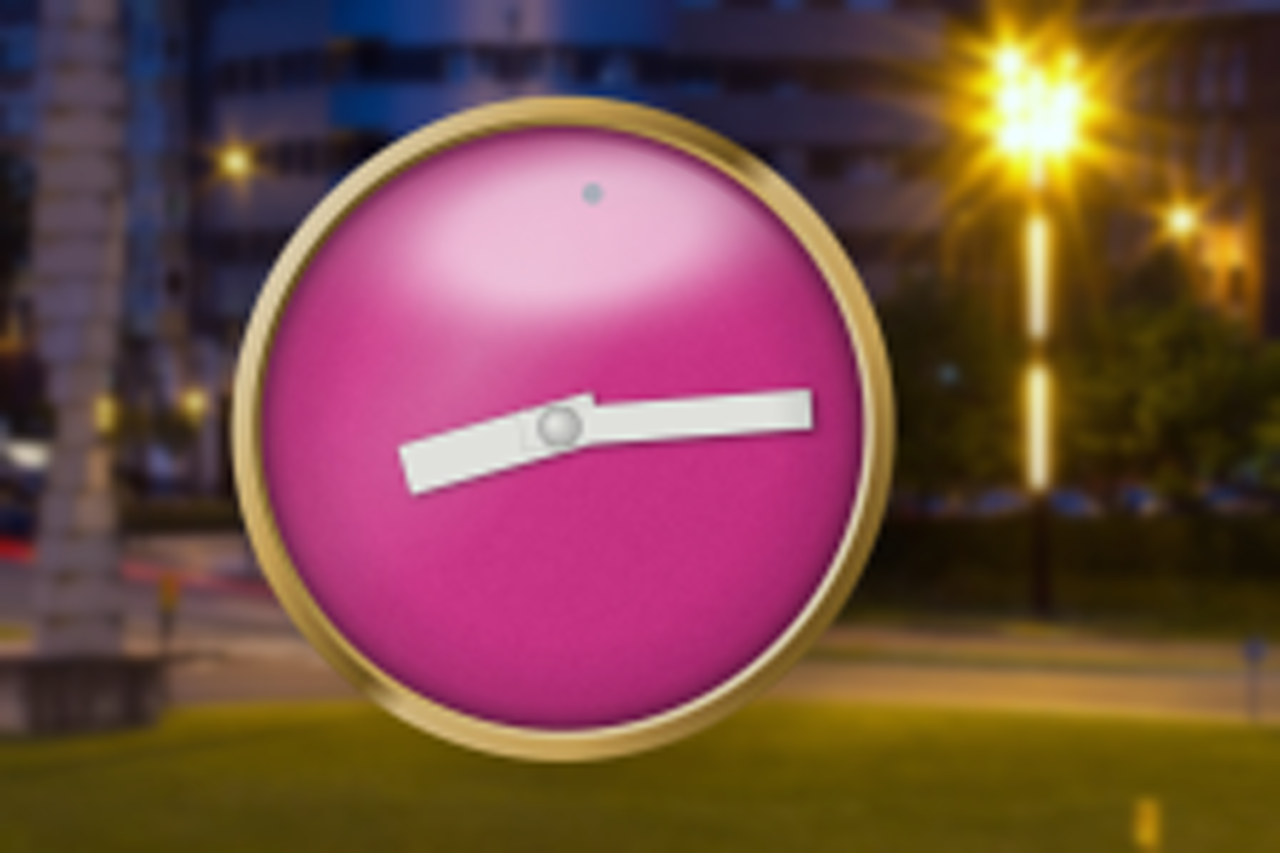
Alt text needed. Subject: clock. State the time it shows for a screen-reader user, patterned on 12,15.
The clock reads 8,13
